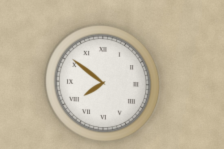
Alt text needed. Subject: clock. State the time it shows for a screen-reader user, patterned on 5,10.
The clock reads 7,51
